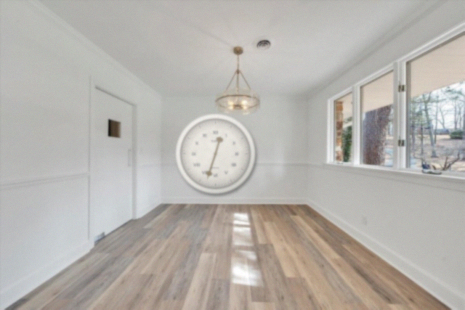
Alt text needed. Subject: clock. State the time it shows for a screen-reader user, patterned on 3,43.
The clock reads 12,33
